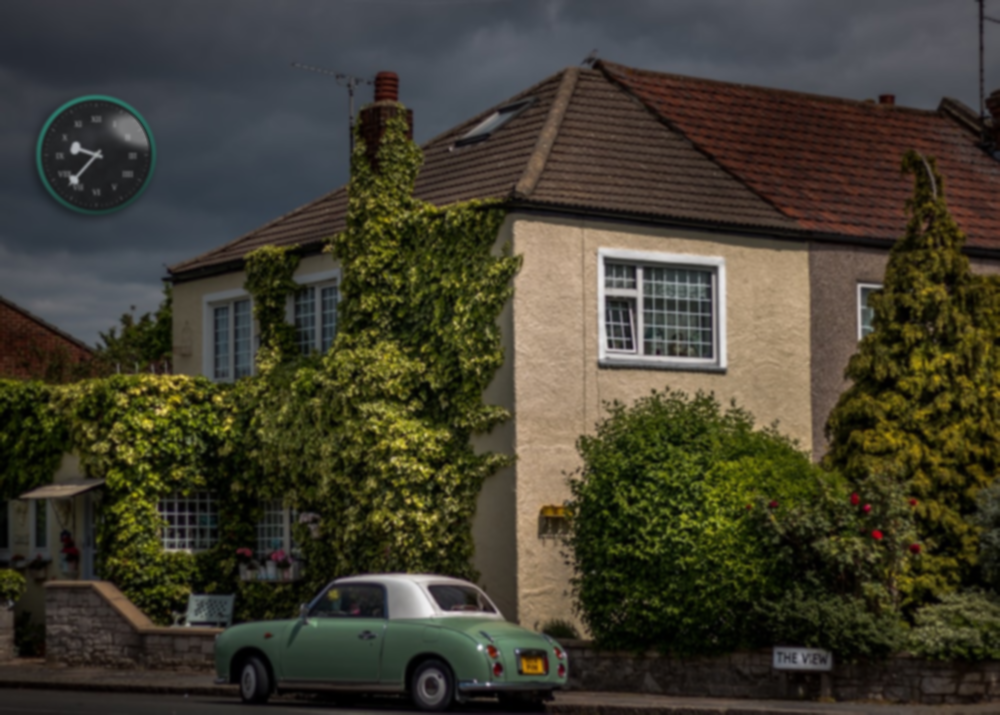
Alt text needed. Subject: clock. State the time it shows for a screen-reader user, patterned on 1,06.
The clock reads 9,37
